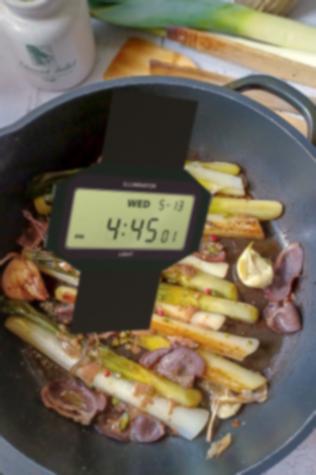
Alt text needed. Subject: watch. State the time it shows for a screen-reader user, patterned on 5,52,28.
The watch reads 4,45,01
